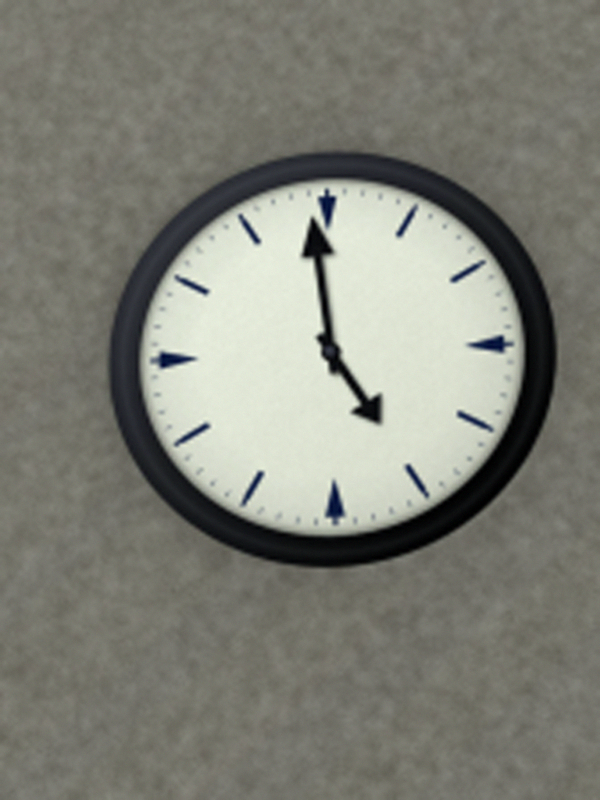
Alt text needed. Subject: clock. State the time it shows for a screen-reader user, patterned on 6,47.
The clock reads 4,59
